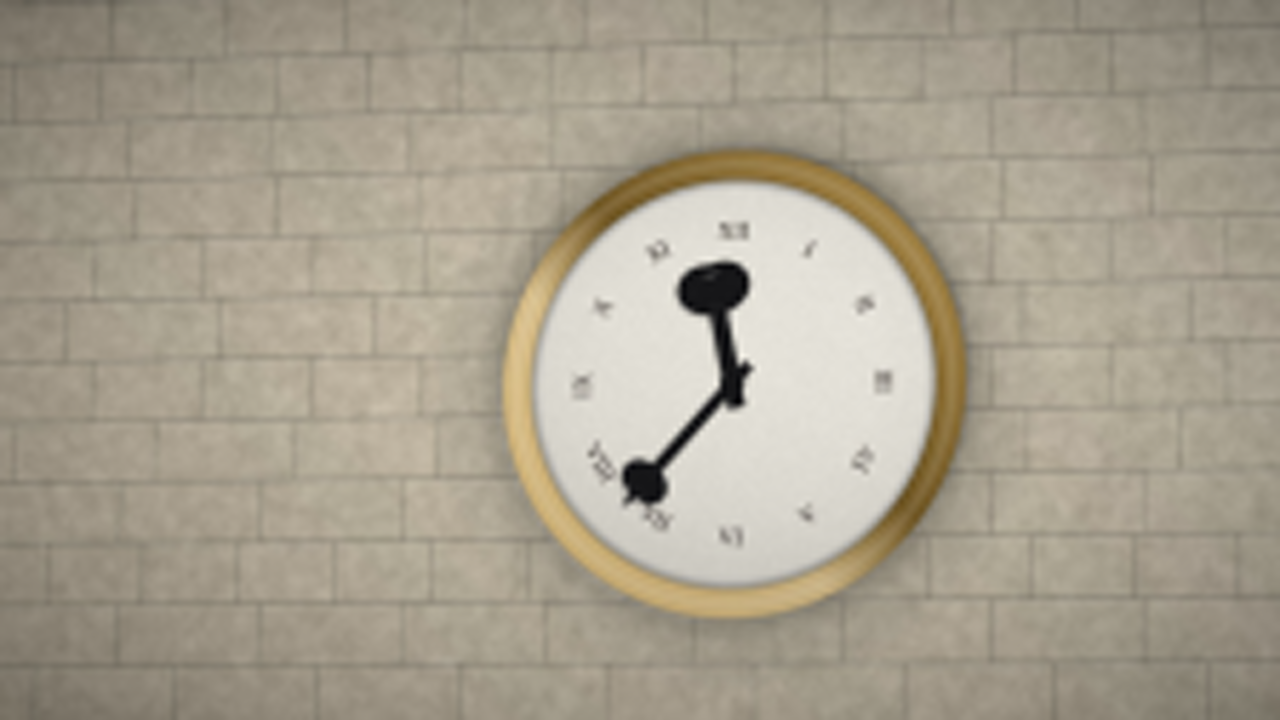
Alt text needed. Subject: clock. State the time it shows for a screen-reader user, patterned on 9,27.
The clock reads 11,37
